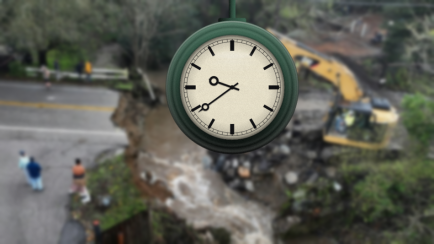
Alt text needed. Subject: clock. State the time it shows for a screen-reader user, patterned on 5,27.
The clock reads 9,39
